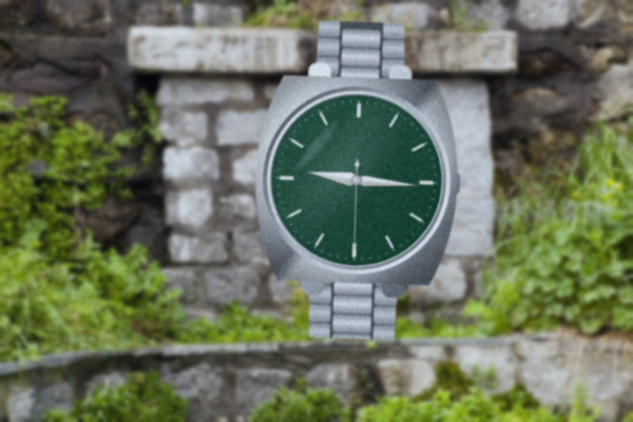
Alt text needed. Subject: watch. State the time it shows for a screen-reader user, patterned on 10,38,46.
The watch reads 9,15,30
